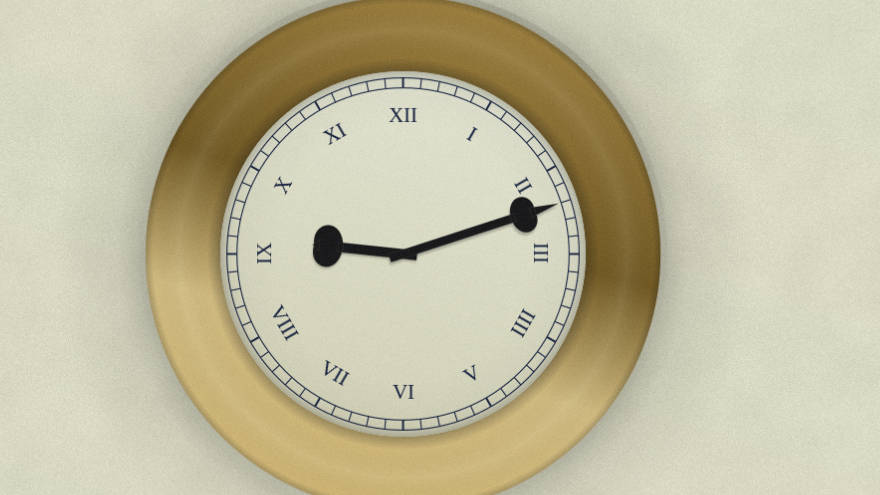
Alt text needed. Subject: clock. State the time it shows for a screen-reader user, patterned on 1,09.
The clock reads 9,12
